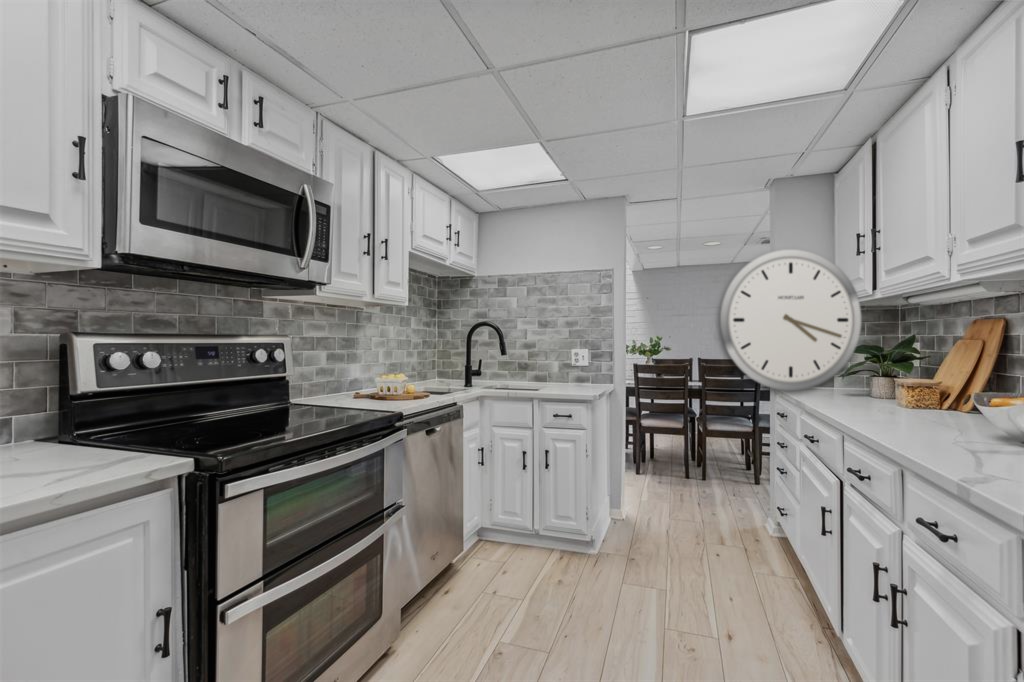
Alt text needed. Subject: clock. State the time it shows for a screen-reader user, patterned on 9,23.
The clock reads 4,18
